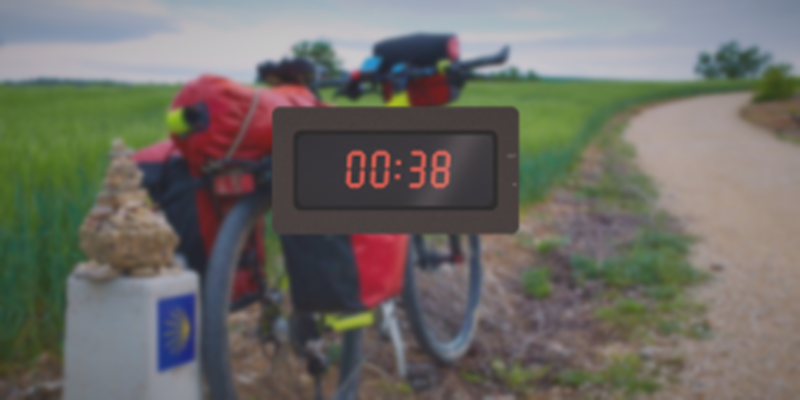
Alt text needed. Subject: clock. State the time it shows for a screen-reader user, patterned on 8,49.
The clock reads 0,38
